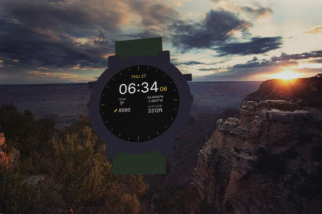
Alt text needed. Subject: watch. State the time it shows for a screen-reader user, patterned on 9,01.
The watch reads 6,34
